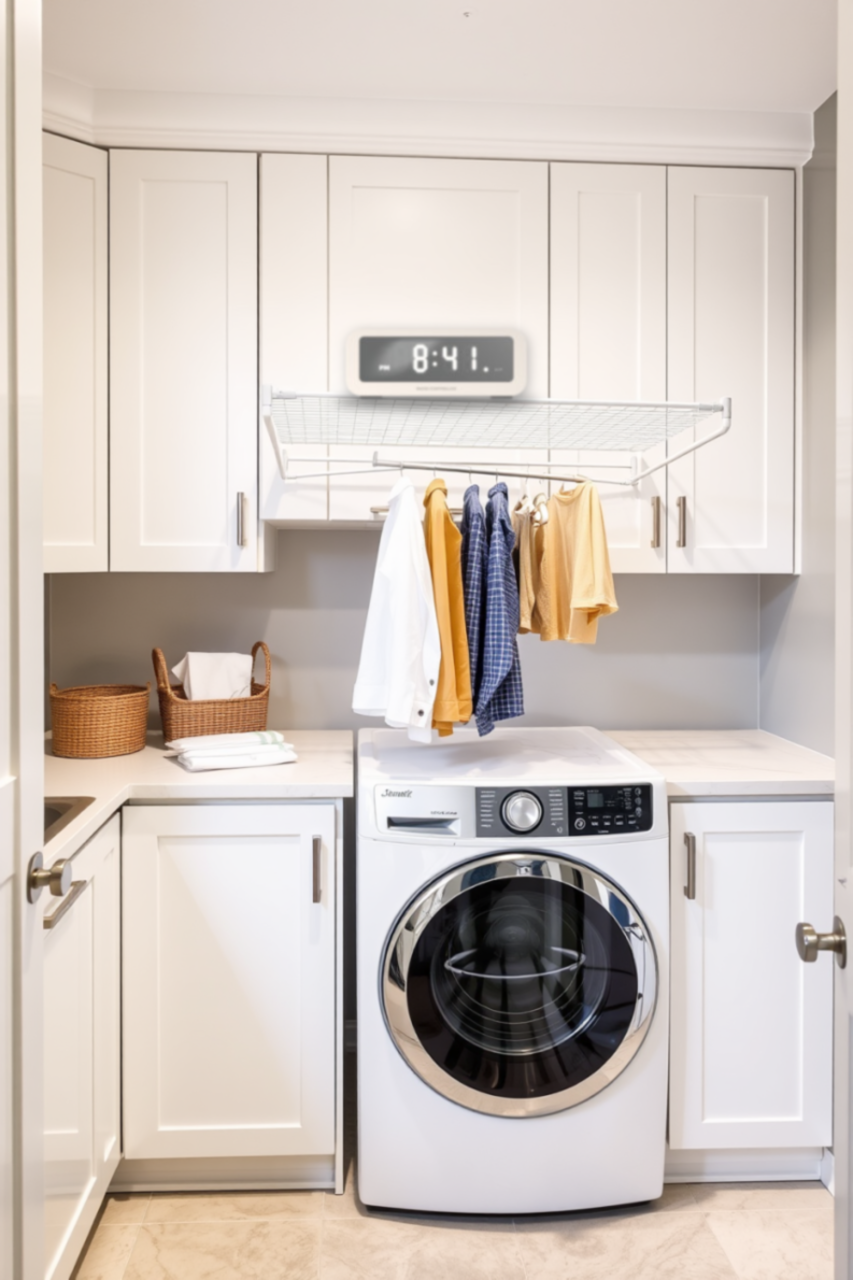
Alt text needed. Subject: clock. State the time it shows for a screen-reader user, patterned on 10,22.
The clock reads 8,41
